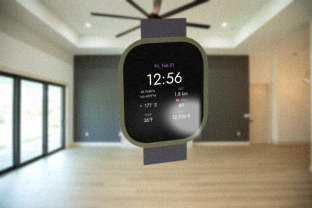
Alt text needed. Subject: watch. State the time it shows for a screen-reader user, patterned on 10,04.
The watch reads 12,56
